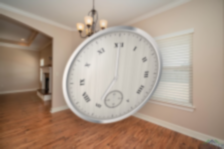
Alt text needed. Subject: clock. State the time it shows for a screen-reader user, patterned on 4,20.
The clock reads 7,00
